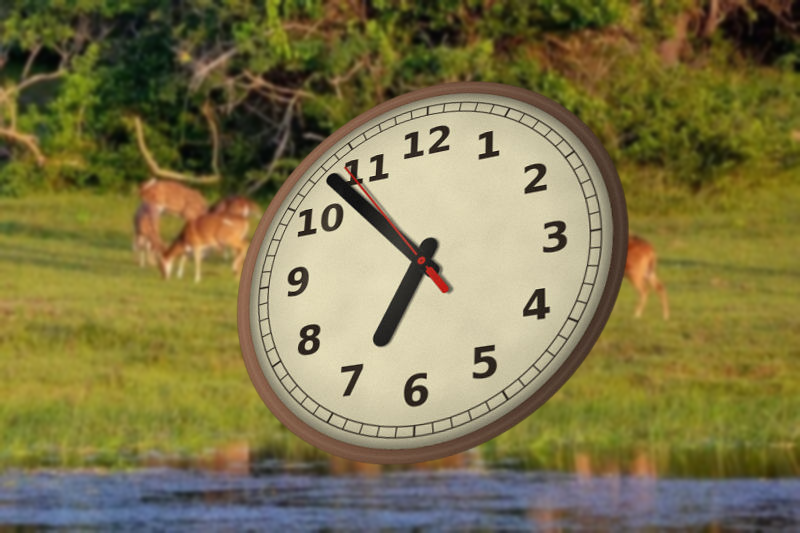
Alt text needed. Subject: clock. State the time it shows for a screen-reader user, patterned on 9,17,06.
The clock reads 6,52,54
